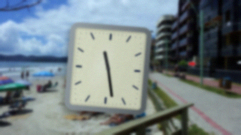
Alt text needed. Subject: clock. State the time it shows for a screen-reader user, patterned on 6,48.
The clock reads 11,28
